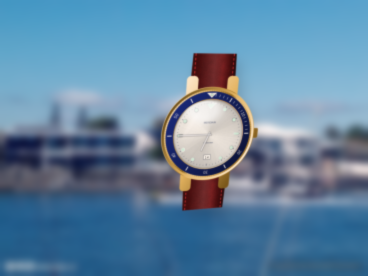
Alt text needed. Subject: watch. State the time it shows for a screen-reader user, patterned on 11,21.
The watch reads 6,45
